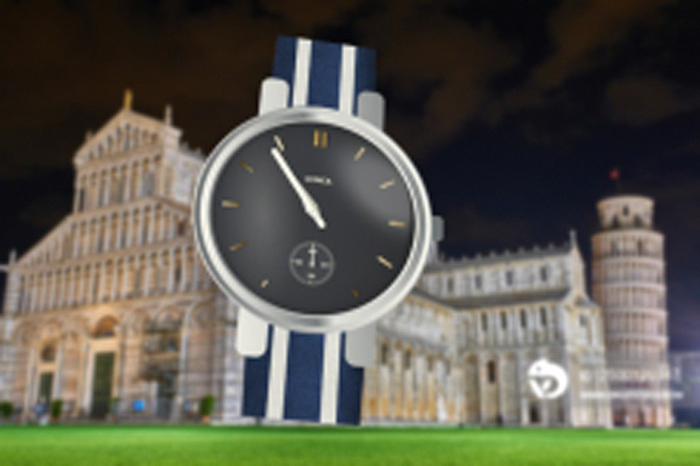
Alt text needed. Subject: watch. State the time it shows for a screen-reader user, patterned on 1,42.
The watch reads 10,54
